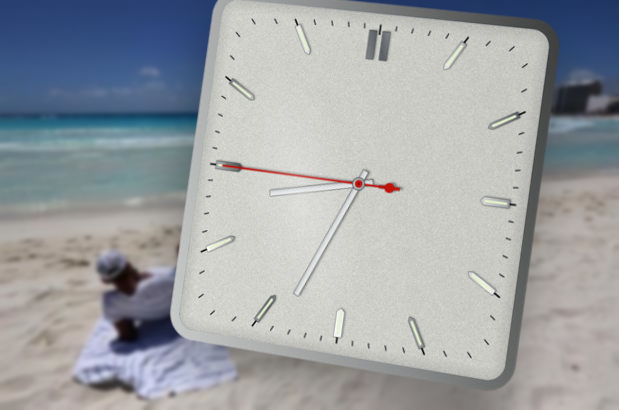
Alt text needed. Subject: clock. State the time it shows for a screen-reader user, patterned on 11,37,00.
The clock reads 8,33,45
